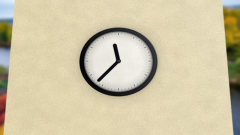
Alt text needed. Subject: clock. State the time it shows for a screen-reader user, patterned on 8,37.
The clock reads 11,37
